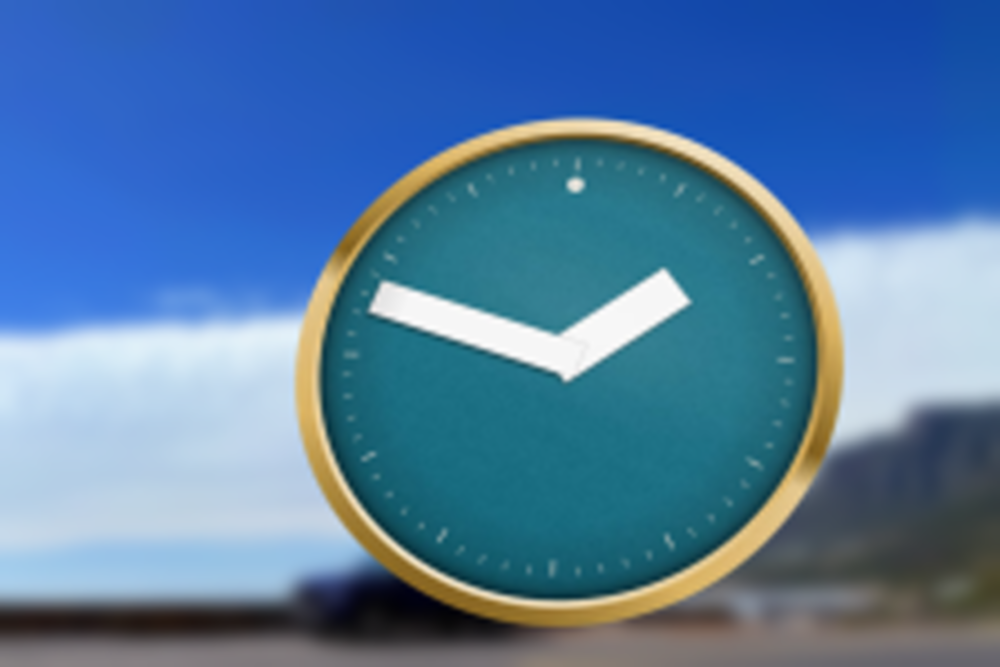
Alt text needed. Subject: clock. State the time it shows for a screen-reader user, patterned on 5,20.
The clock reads 1,48
